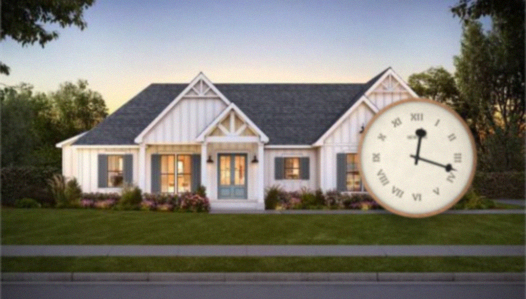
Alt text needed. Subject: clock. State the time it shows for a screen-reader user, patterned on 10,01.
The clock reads 12,18
